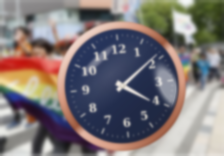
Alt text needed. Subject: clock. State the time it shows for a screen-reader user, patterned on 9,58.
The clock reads 4,09
